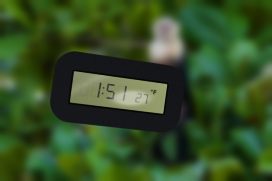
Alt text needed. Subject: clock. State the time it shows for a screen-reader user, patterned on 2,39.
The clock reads 1,51
